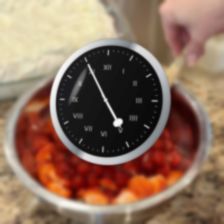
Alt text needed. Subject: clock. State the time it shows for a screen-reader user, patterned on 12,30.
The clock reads 4,55
